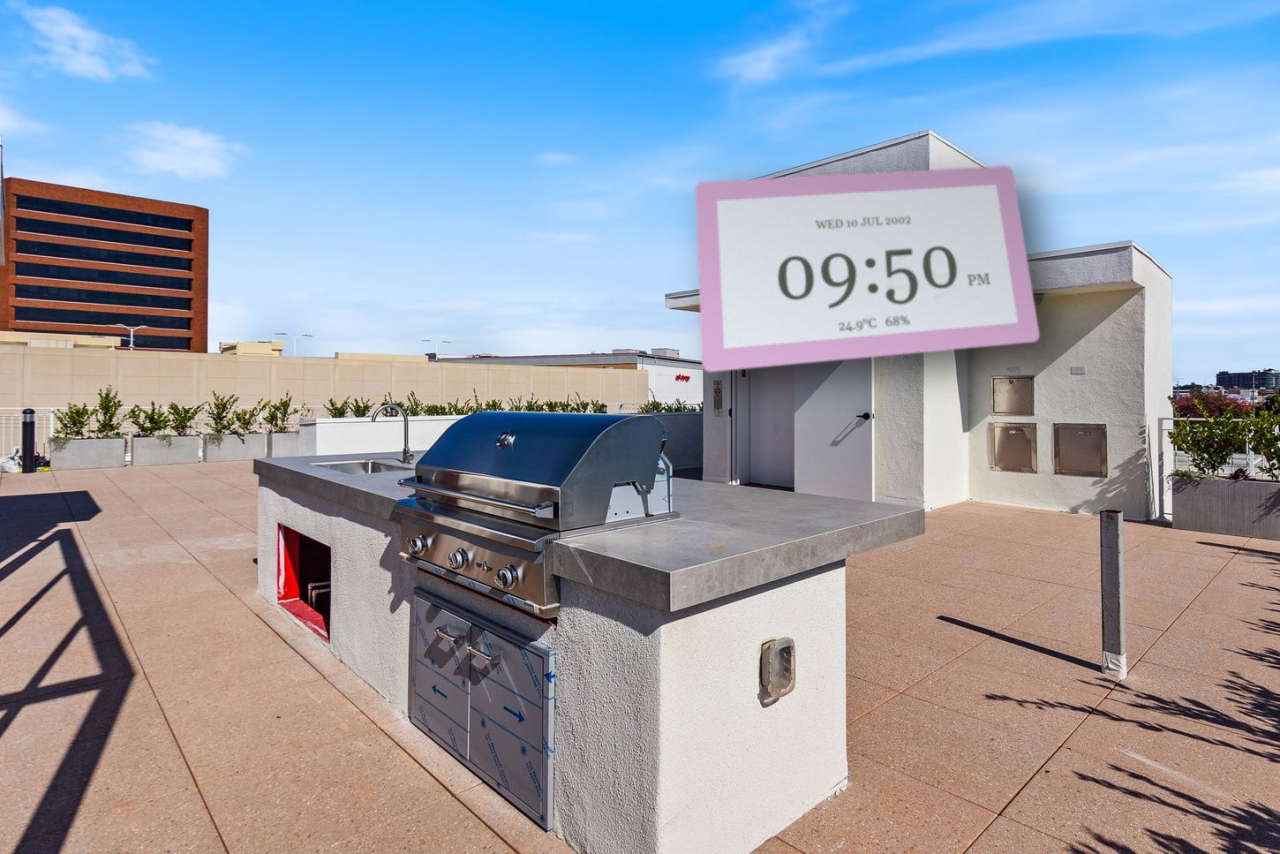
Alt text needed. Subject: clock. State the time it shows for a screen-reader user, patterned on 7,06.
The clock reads 9,50
